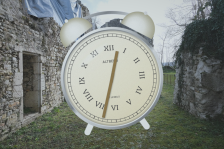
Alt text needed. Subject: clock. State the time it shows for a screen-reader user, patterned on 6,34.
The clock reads 12,33
